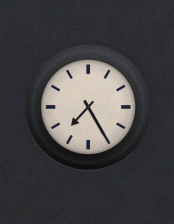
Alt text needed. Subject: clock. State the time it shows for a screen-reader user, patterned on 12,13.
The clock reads 7,25
